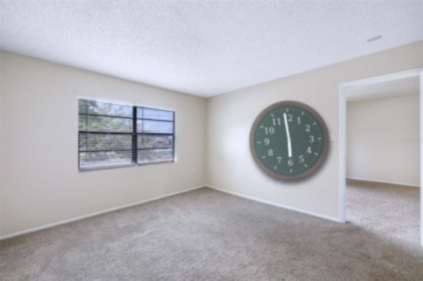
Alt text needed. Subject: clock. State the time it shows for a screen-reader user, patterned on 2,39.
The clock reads 5,59
